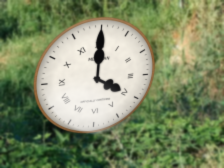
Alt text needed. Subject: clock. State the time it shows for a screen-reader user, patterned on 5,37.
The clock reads 4,00
